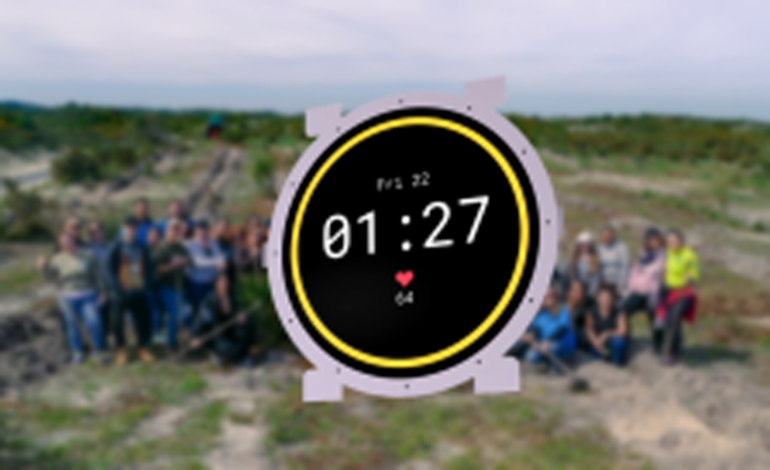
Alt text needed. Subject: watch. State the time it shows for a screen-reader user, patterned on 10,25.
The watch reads 1,27
